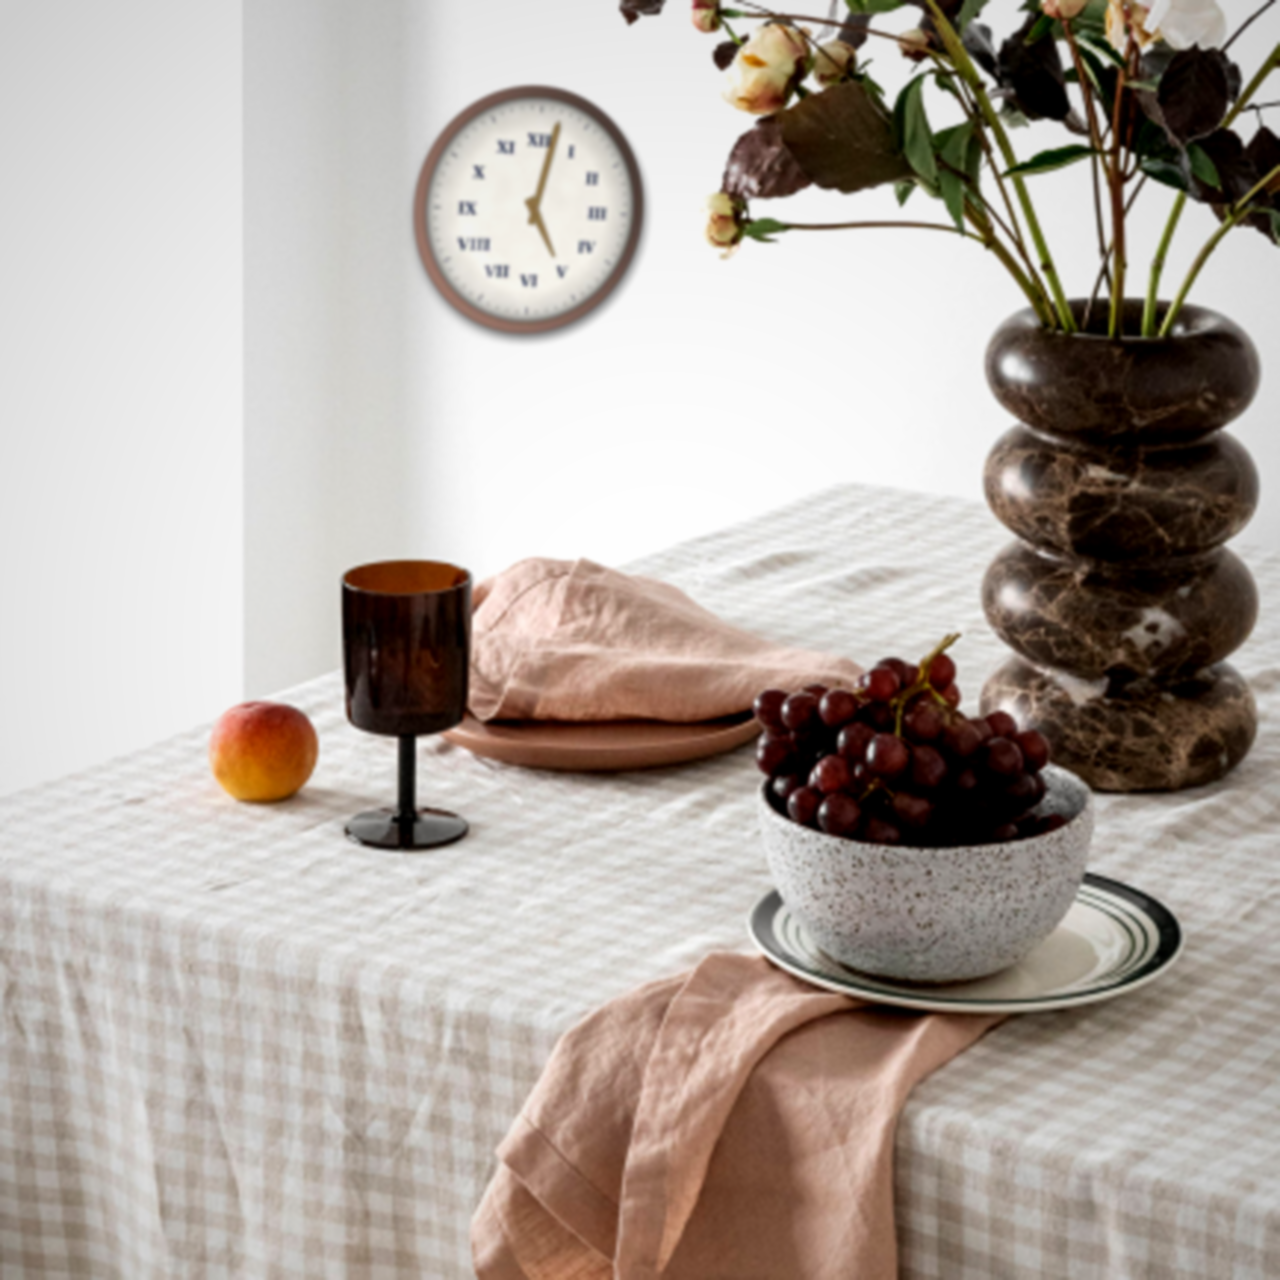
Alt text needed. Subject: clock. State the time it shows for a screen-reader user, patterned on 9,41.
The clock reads 5,02
